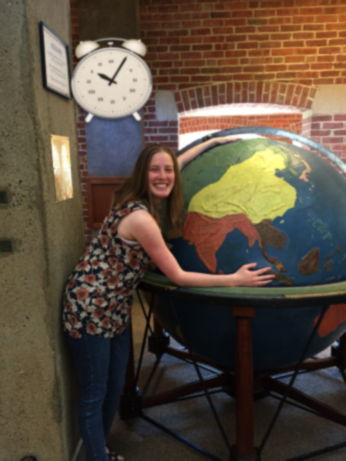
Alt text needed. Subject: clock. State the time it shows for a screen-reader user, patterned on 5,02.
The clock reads 10,05
